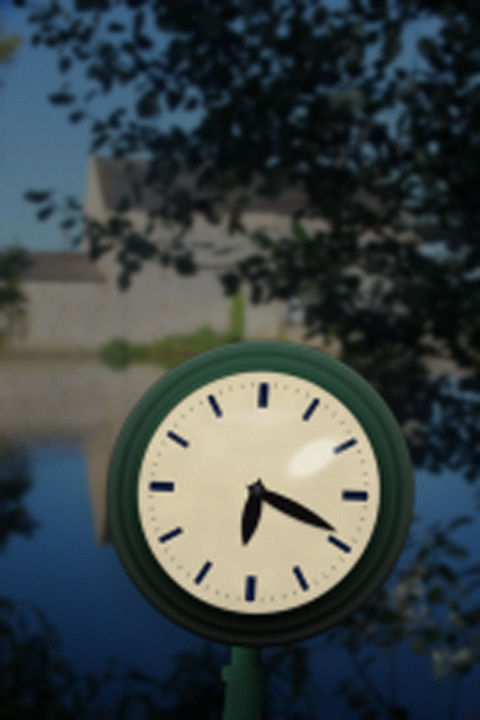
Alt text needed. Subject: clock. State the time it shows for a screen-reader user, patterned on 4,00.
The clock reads 6,19
